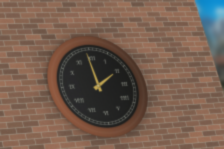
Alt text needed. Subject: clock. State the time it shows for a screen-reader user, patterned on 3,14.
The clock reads 1,59
